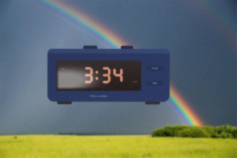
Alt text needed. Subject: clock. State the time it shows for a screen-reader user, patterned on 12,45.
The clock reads 3,34
